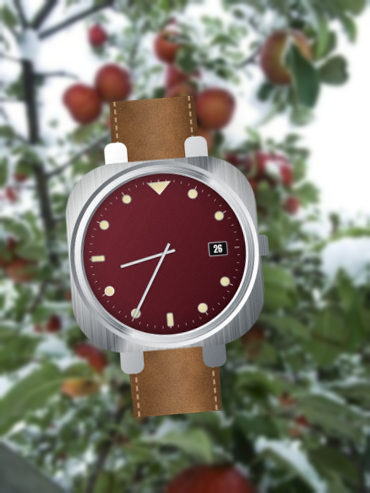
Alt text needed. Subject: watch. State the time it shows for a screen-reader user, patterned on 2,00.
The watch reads 8,35
